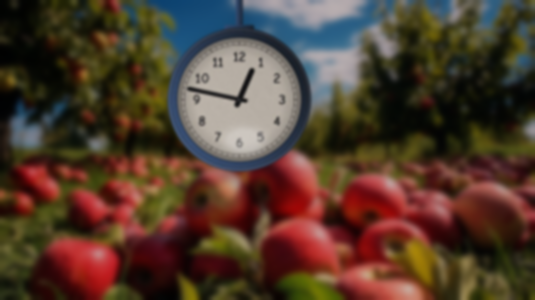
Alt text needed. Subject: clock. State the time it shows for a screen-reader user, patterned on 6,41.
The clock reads 12,47
